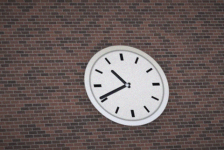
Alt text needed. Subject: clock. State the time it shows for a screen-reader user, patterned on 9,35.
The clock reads 10,41
